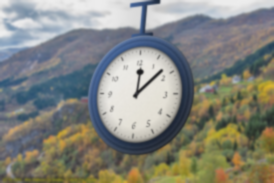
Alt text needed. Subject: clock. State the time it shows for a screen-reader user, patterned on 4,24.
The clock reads 12,08
